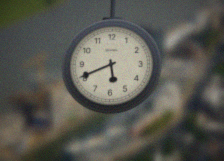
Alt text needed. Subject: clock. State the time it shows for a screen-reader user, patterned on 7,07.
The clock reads 5,41
